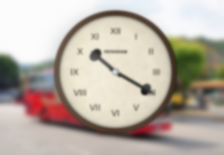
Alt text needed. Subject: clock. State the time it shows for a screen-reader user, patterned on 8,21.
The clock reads 10,20
